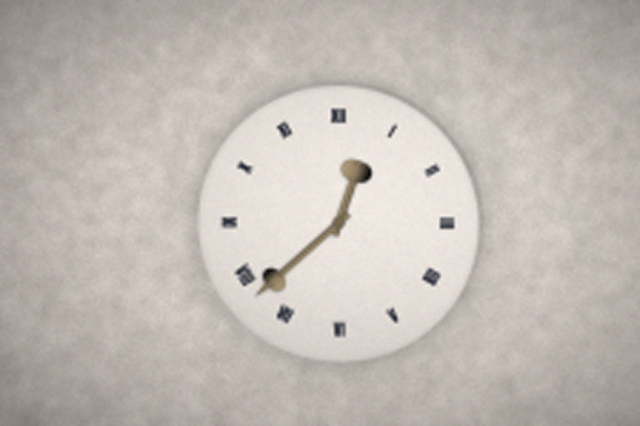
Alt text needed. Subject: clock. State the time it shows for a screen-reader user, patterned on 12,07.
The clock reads 12,38
